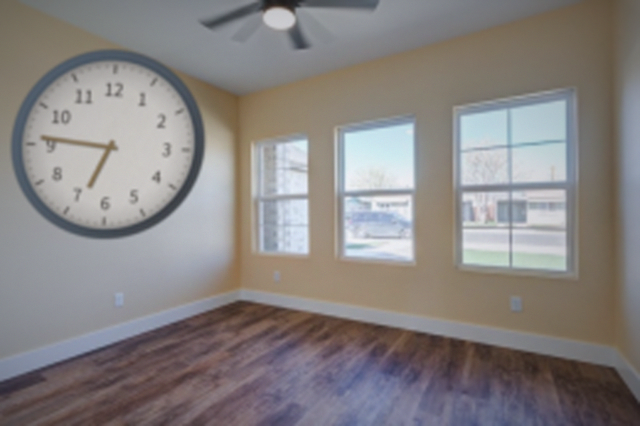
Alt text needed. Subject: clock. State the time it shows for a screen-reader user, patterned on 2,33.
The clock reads 6,46
